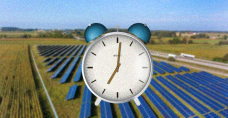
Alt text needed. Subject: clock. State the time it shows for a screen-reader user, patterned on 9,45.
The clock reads 7,01
